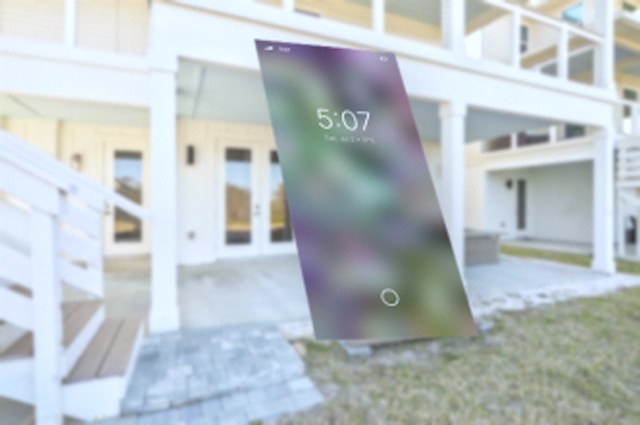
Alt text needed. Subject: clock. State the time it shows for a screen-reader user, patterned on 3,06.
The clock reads 5,07
